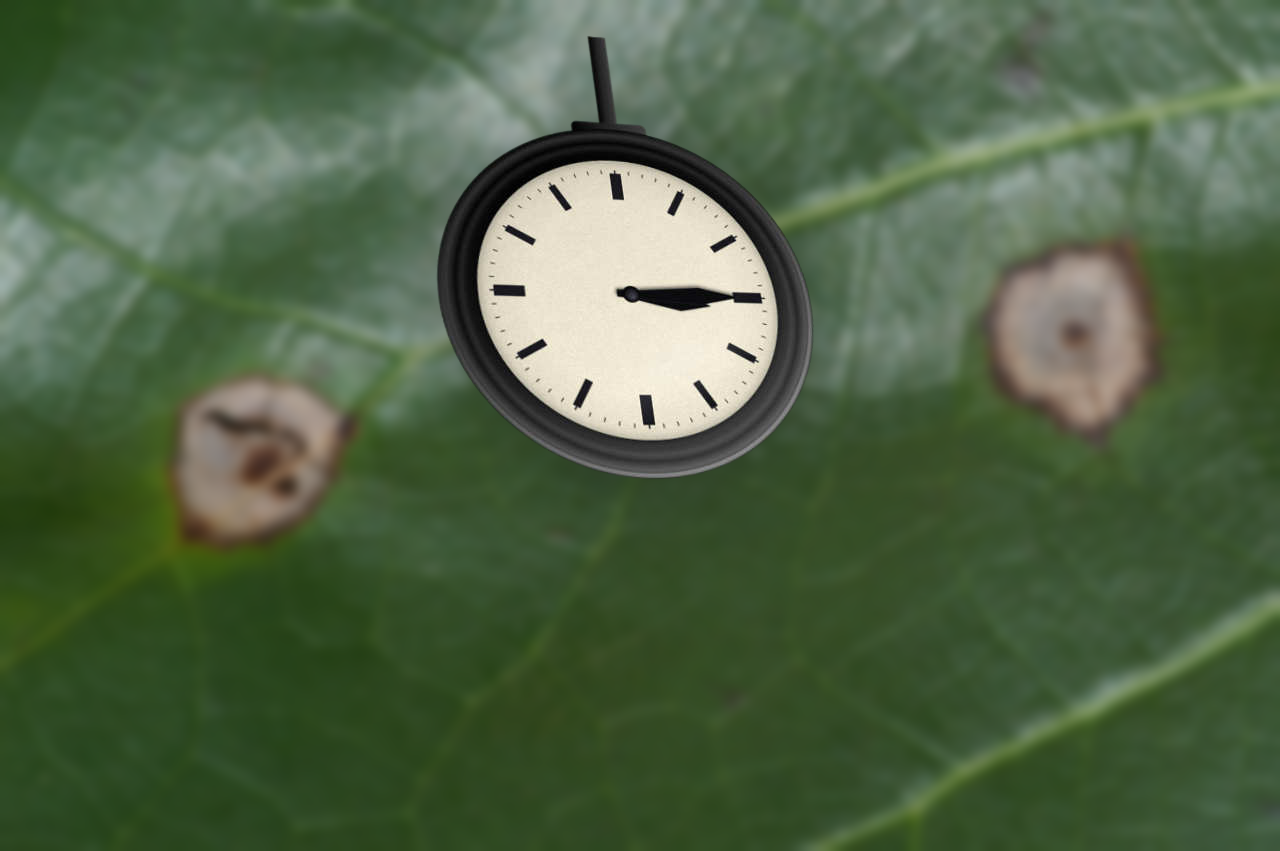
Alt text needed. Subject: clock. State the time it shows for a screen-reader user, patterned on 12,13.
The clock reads 3,15
